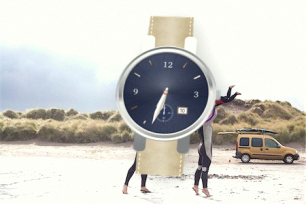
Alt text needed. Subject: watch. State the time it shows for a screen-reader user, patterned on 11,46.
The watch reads 6,33
